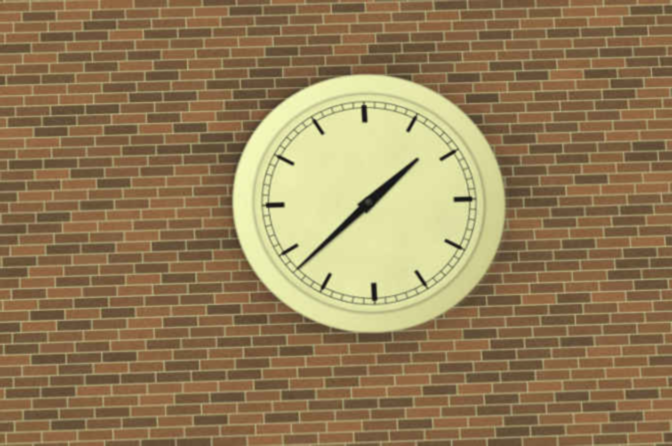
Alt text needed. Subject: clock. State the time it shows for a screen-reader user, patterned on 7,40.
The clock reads 1,38
